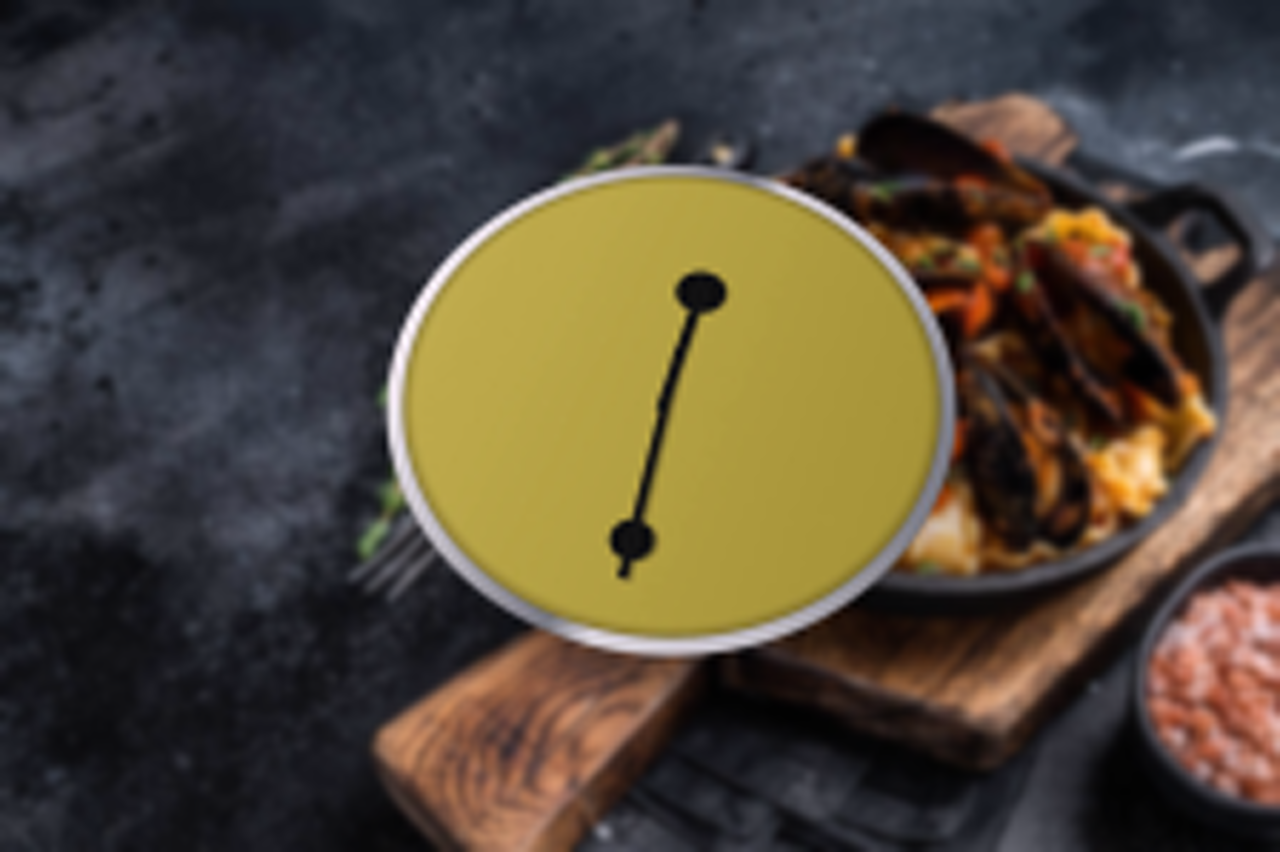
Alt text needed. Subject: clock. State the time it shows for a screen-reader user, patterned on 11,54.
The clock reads 12,32
